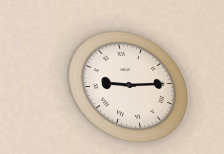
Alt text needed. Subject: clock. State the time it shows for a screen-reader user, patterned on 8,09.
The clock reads 9,15
